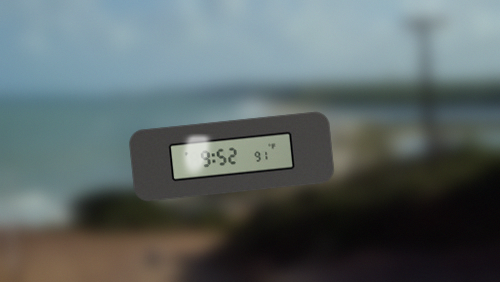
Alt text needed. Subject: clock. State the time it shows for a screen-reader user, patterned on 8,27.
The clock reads 9,52
